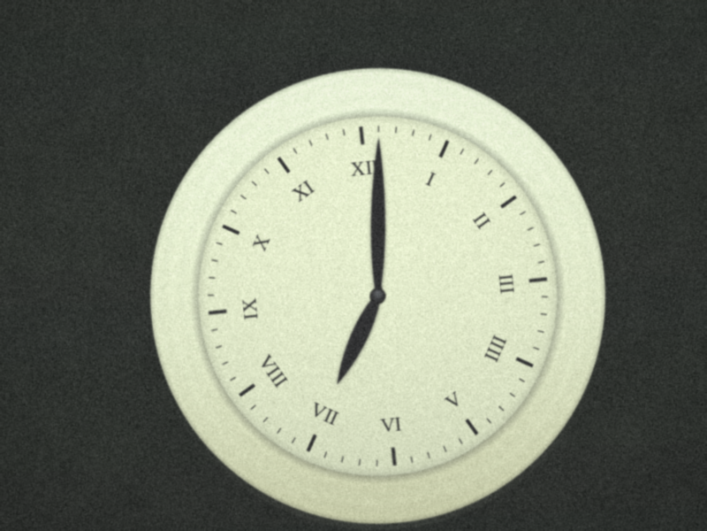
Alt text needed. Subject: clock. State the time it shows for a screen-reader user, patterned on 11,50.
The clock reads 7,01
